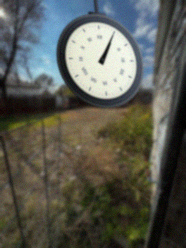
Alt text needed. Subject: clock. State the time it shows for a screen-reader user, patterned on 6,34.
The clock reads 1,05
